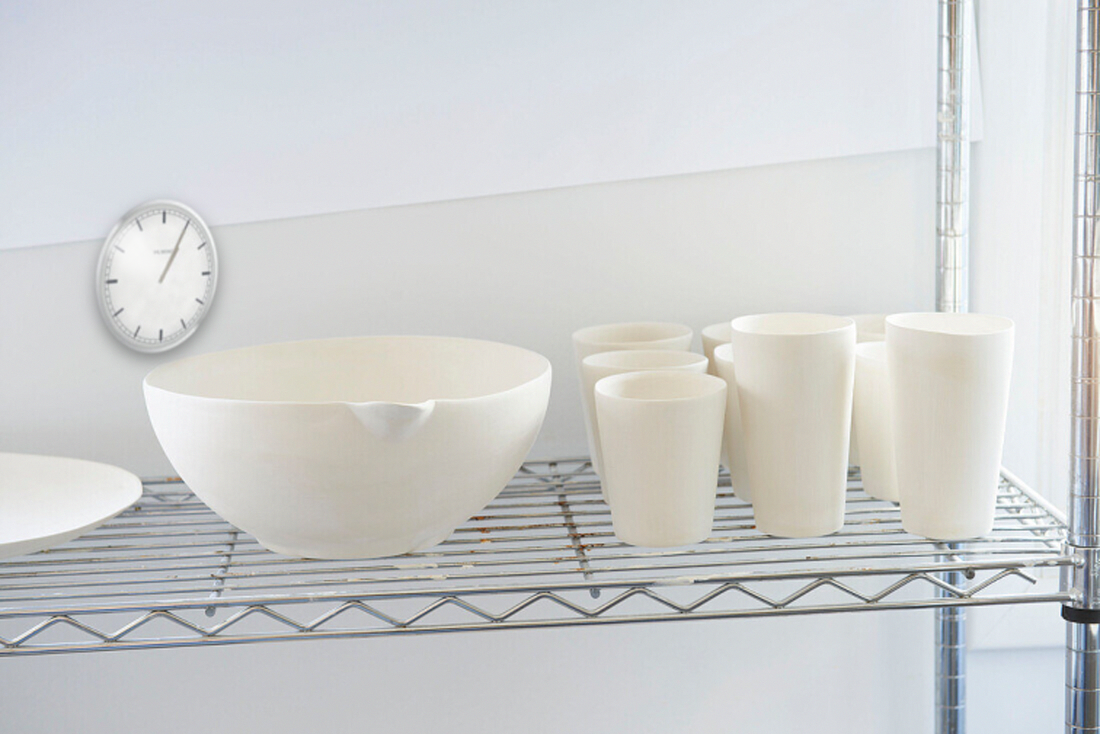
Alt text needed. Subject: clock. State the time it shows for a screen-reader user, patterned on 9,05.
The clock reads 1,05
